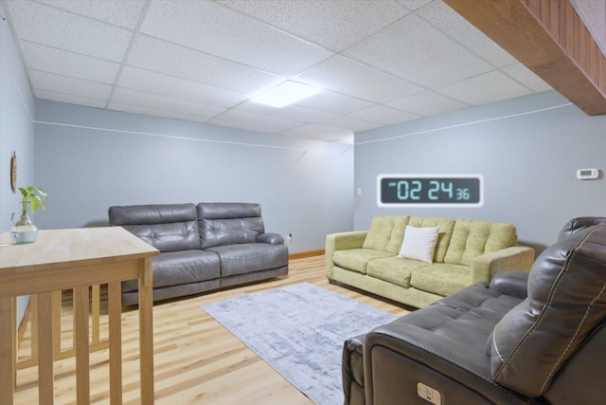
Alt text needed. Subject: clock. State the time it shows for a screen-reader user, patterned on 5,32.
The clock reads 2,24
